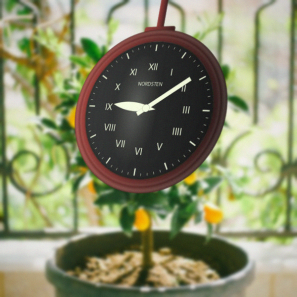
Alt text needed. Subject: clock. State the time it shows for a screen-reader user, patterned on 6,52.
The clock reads 9,09
